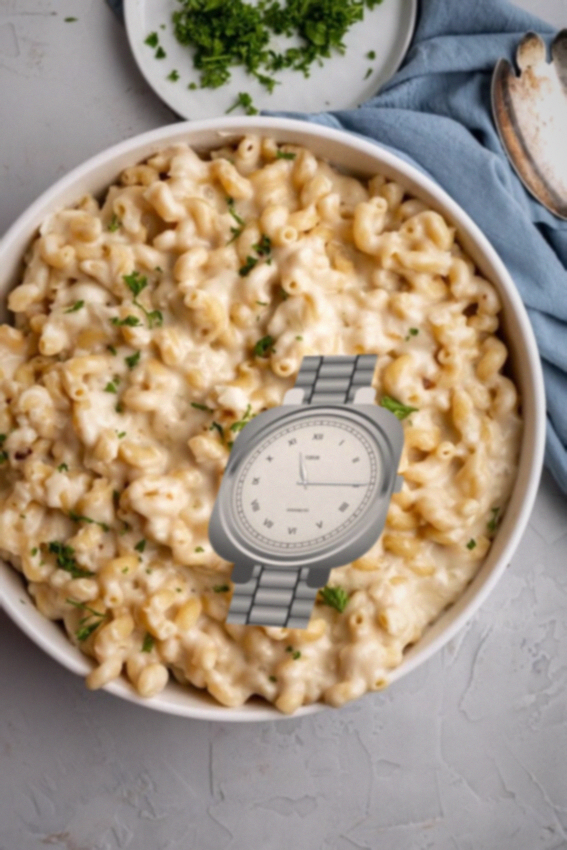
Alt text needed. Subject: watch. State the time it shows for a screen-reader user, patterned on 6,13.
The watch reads 11,15
